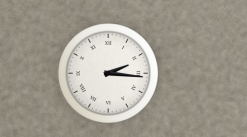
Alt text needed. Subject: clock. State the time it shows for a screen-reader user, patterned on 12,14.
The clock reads 2,16
